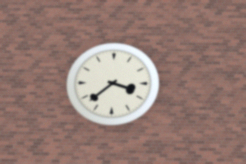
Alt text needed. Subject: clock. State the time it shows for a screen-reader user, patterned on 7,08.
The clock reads 3,38
